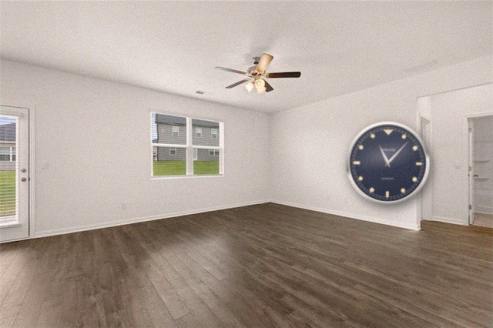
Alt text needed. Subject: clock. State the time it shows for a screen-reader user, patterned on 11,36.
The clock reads 11,07
